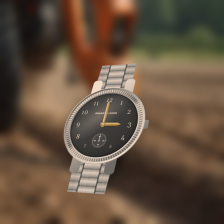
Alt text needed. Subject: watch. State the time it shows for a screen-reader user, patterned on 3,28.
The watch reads 3,00
